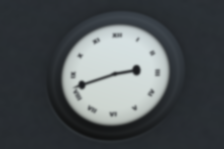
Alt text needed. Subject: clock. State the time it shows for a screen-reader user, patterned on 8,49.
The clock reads 2,42
